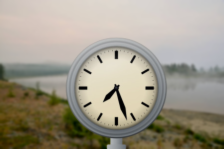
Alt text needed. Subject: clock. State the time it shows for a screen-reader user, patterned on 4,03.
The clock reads 7,27
